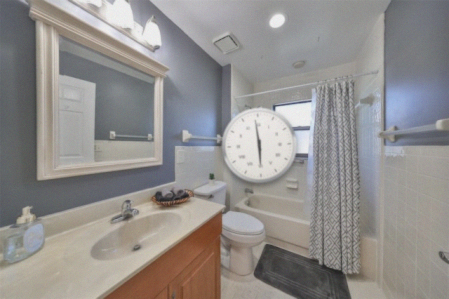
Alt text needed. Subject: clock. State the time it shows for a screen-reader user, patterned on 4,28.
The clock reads 5,59
